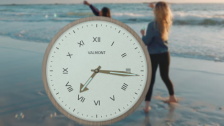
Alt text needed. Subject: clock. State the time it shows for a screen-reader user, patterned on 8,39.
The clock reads 7,16
